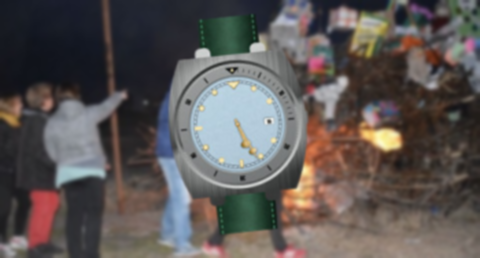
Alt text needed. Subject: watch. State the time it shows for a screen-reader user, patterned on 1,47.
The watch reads 5,26
